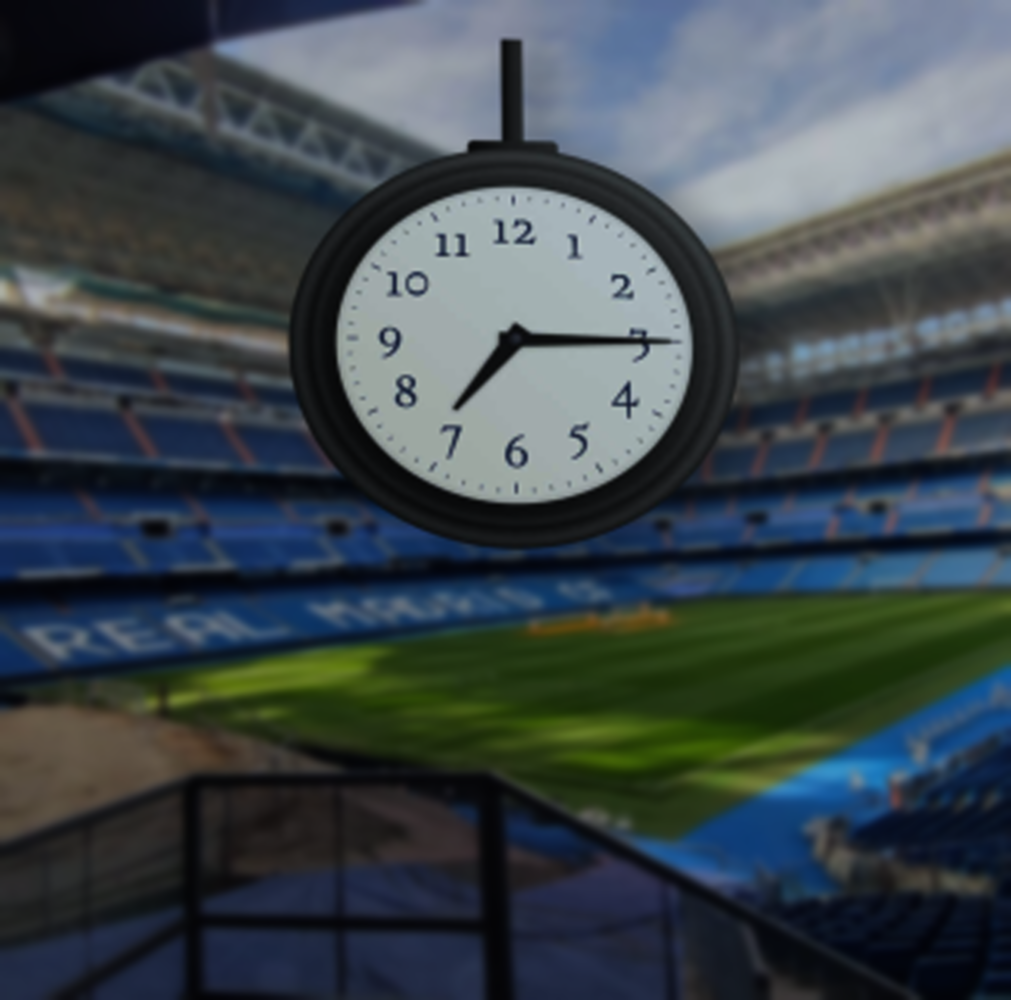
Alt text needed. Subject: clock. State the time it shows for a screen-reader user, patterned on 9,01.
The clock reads 7,15
